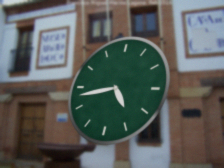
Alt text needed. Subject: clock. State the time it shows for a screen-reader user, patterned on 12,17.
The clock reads 4,43
